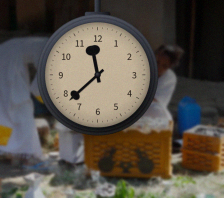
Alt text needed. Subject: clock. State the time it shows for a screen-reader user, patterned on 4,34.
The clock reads 11,38
